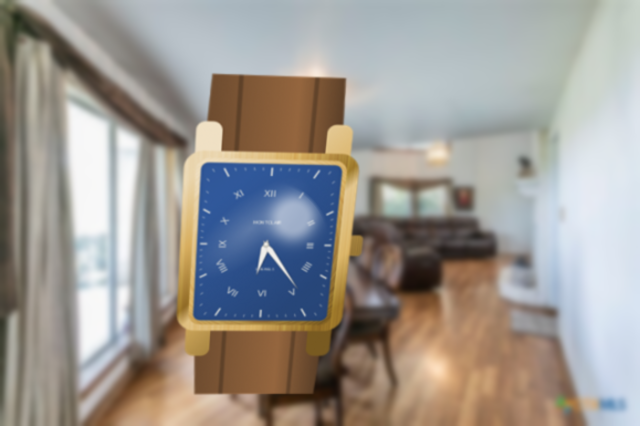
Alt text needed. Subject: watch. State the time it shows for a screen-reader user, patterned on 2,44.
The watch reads 6,24
